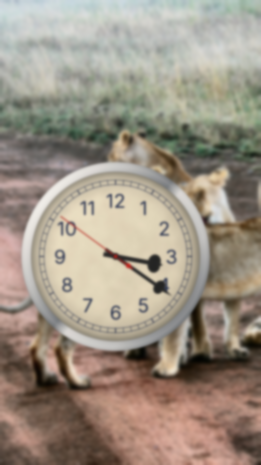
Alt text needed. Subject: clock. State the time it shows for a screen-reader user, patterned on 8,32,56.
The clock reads 3,20,51
